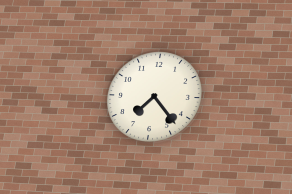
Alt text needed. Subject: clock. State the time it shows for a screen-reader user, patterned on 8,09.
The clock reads 7,23
